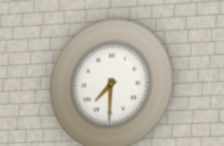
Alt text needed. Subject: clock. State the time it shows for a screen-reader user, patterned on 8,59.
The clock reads 7,30
